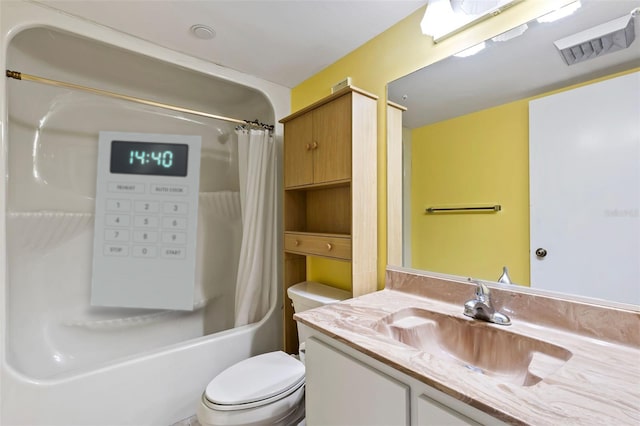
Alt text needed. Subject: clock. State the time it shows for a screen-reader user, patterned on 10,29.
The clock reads 14,40
